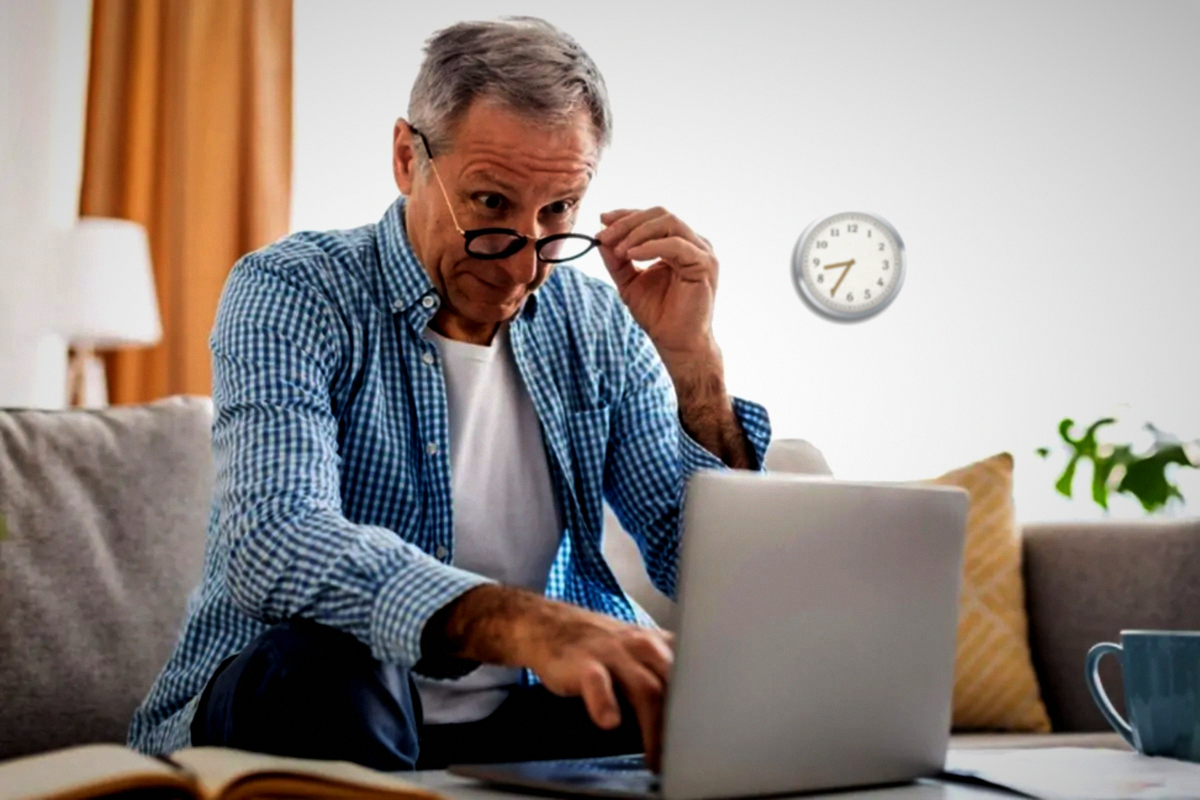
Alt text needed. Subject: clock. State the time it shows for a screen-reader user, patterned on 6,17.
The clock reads 8,35
